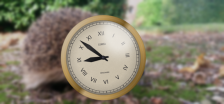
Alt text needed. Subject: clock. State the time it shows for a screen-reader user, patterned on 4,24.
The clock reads 8,52
